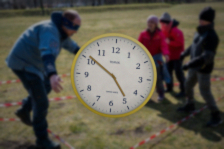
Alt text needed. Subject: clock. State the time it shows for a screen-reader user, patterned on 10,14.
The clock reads 4,51
